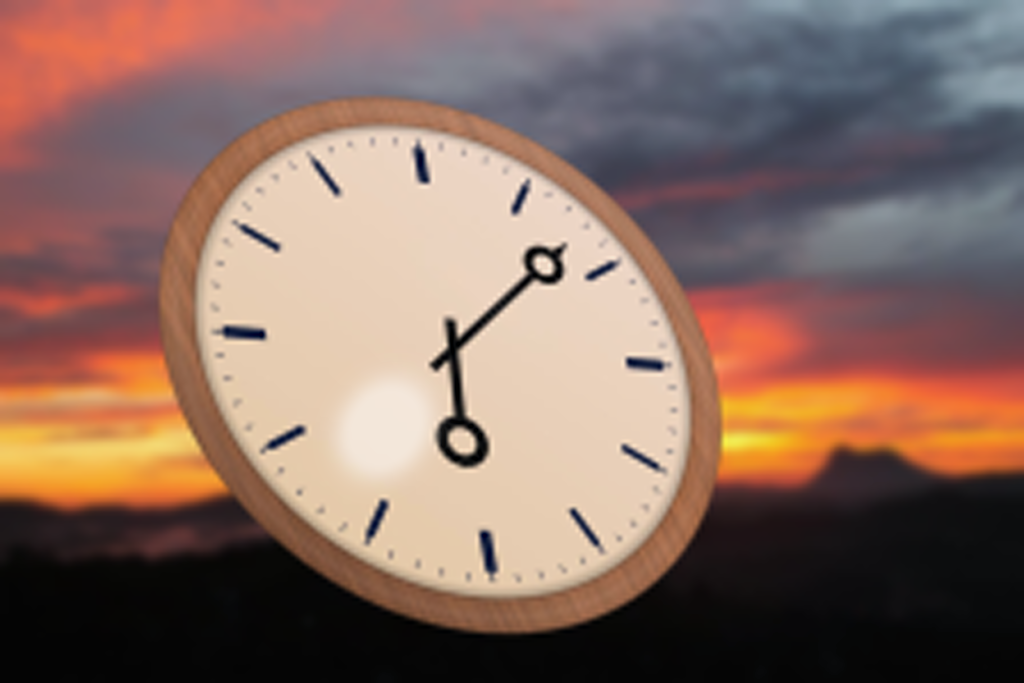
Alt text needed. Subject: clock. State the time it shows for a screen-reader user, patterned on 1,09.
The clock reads 6,08
